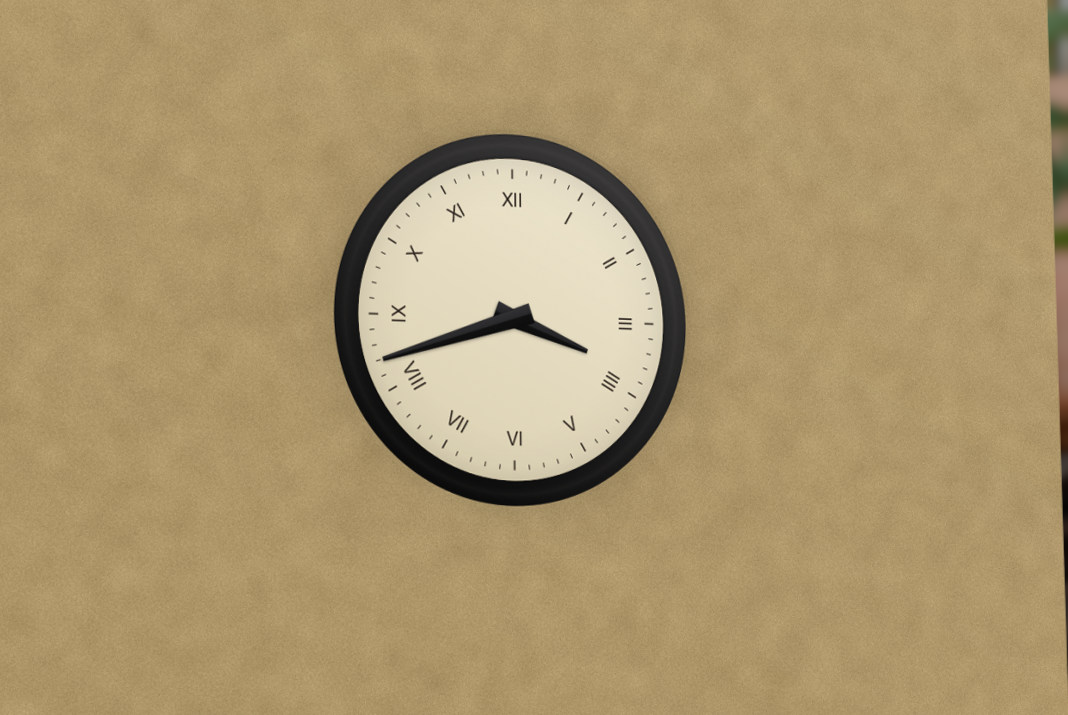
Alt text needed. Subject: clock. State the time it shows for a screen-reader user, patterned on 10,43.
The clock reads 3,42
